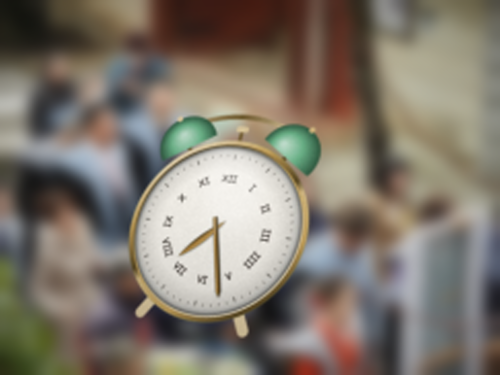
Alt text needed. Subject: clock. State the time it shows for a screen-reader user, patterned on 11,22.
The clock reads 7,27
